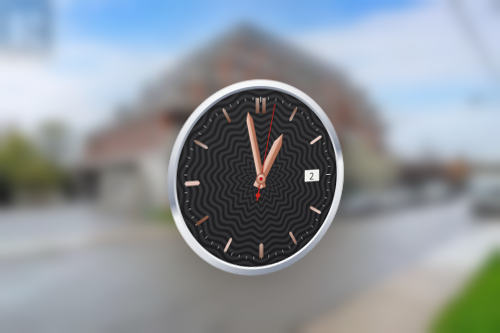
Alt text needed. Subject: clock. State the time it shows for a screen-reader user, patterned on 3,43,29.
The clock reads 12,58,02
